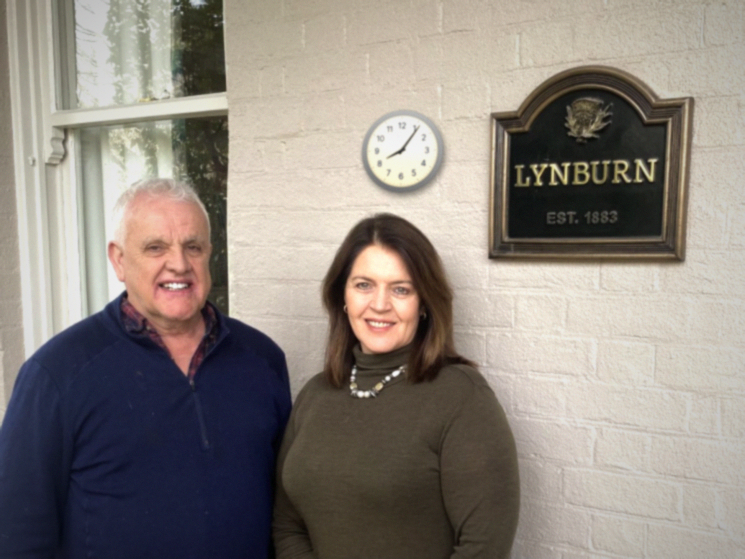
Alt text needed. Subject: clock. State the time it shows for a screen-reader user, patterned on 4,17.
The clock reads 8,06
